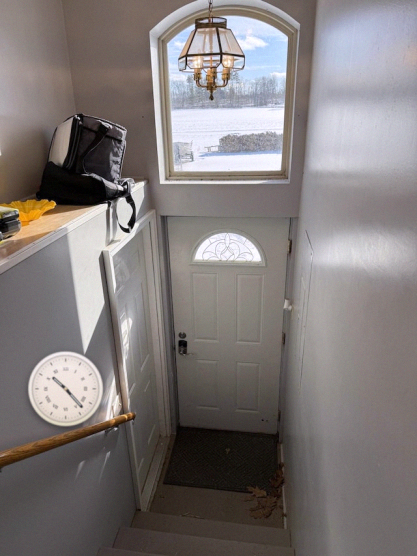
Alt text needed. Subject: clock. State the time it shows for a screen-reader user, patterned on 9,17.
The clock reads 10,23
